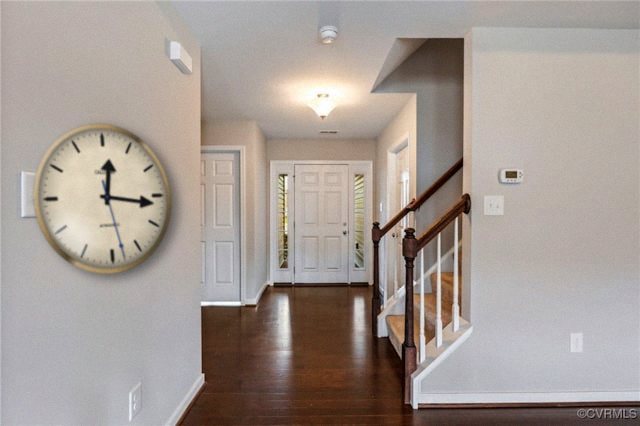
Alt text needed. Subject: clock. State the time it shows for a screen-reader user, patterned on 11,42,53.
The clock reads 12,16,28
